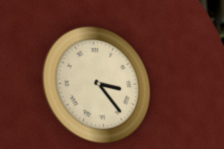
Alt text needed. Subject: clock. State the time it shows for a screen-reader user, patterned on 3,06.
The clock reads 3,24
